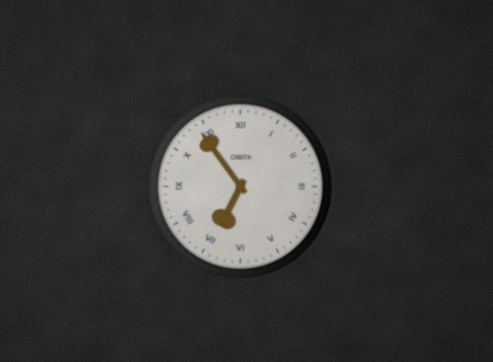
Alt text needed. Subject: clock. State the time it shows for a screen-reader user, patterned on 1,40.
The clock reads 6,54
